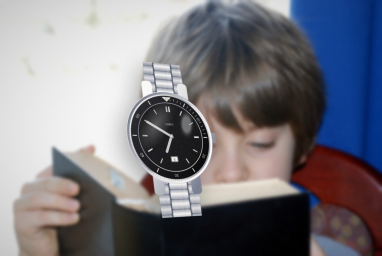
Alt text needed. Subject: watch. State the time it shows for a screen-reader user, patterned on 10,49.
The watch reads 6,50
